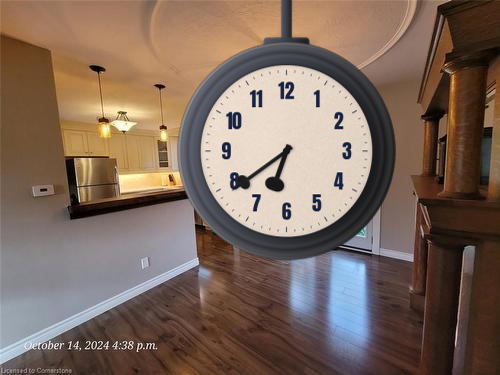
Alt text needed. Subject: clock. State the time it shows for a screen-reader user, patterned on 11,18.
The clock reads 6,39
